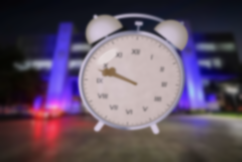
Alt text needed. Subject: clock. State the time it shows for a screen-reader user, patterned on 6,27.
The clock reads 9,48
